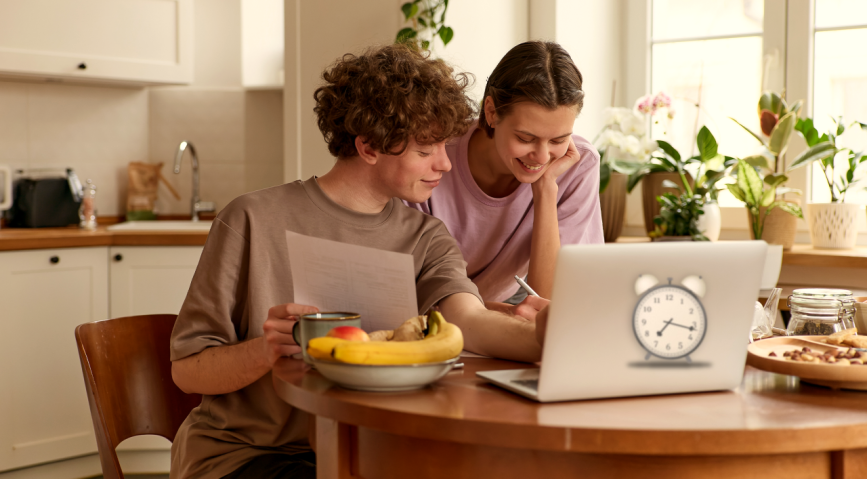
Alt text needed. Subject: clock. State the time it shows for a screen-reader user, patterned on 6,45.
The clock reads 7,17
